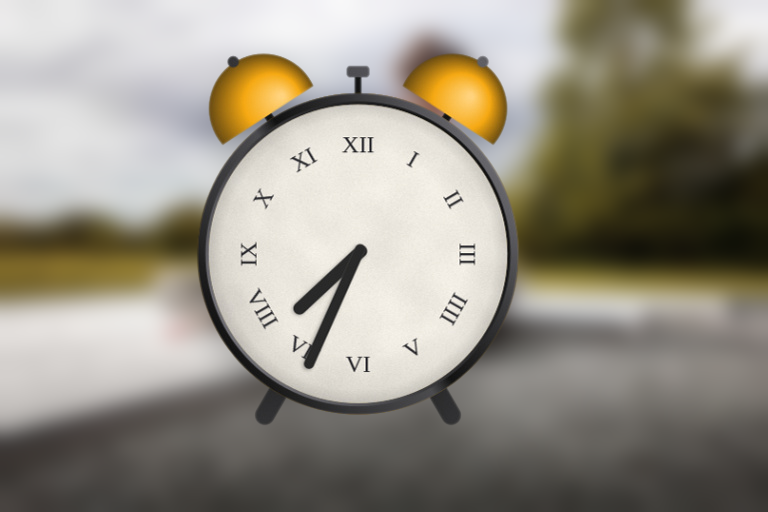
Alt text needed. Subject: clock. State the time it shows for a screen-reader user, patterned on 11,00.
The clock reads 7,34
